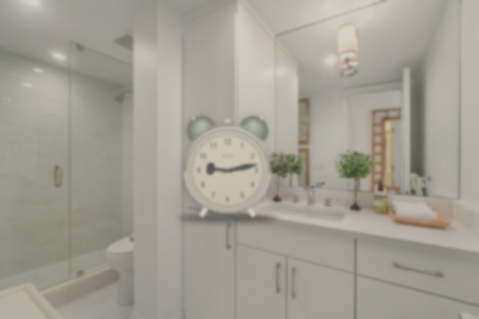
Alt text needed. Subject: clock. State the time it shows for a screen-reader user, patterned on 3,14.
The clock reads 9,13
